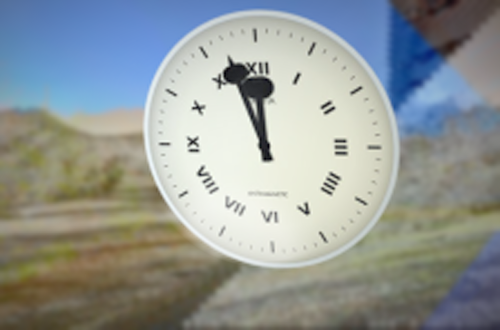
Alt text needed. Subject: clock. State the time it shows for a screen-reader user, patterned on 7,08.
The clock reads 11,57
